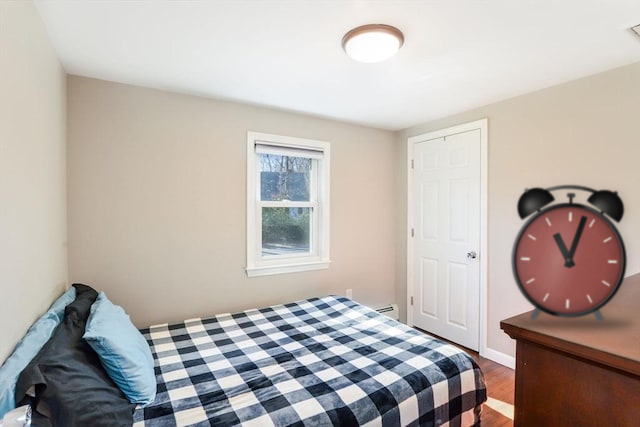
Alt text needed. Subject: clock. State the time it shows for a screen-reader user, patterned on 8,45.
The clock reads 11,03
